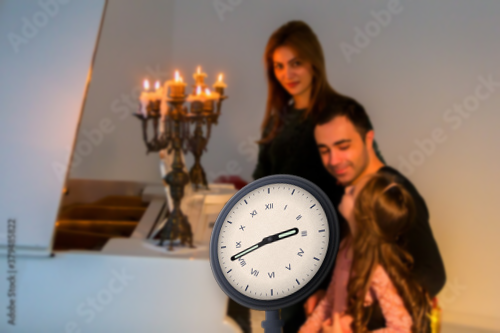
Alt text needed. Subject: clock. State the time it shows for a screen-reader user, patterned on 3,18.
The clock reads 2,42
